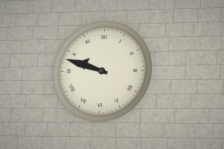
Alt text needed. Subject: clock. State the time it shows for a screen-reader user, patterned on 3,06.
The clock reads 9,48
